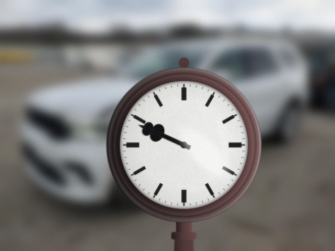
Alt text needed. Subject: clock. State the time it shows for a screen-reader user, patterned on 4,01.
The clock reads 9,49
